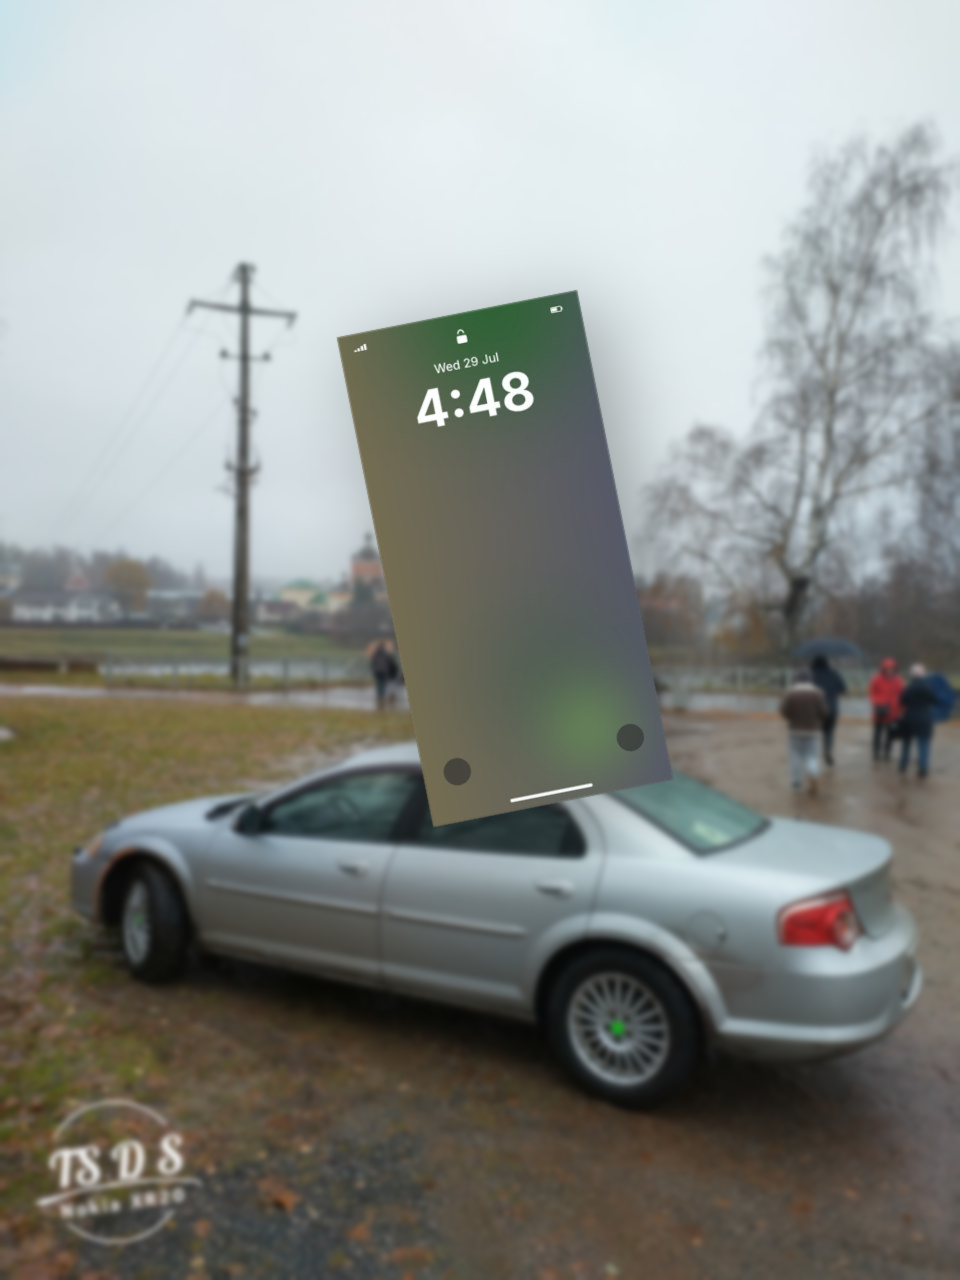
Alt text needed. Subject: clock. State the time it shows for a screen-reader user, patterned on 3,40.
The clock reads 4,48
